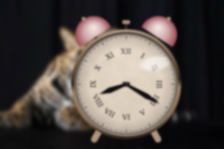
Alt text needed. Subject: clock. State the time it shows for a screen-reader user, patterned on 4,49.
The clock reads 8,20
